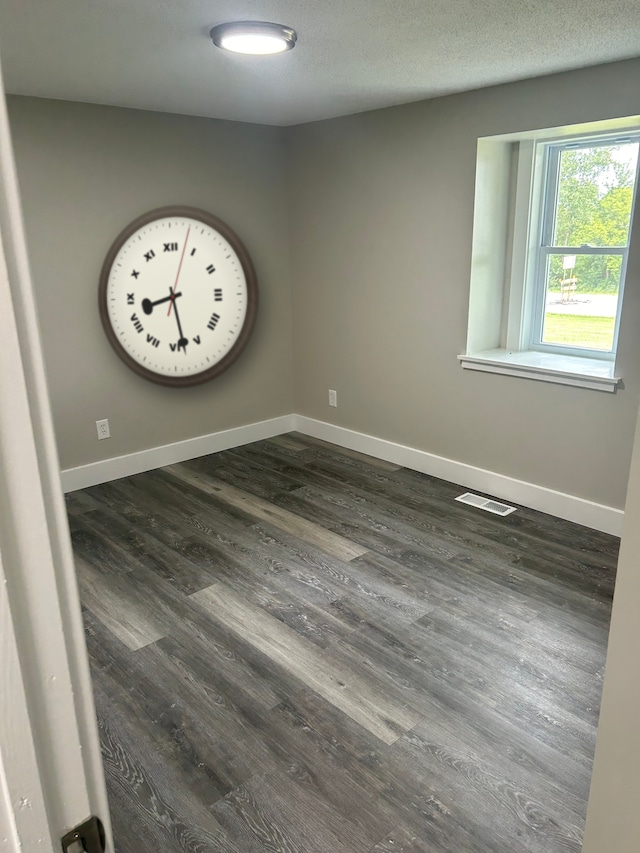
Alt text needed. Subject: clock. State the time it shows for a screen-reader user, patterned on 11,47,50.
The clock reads 8,28,03
